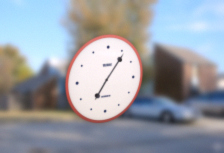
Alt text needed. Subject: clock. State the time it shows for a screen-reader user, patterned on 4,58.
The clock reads 7,06
